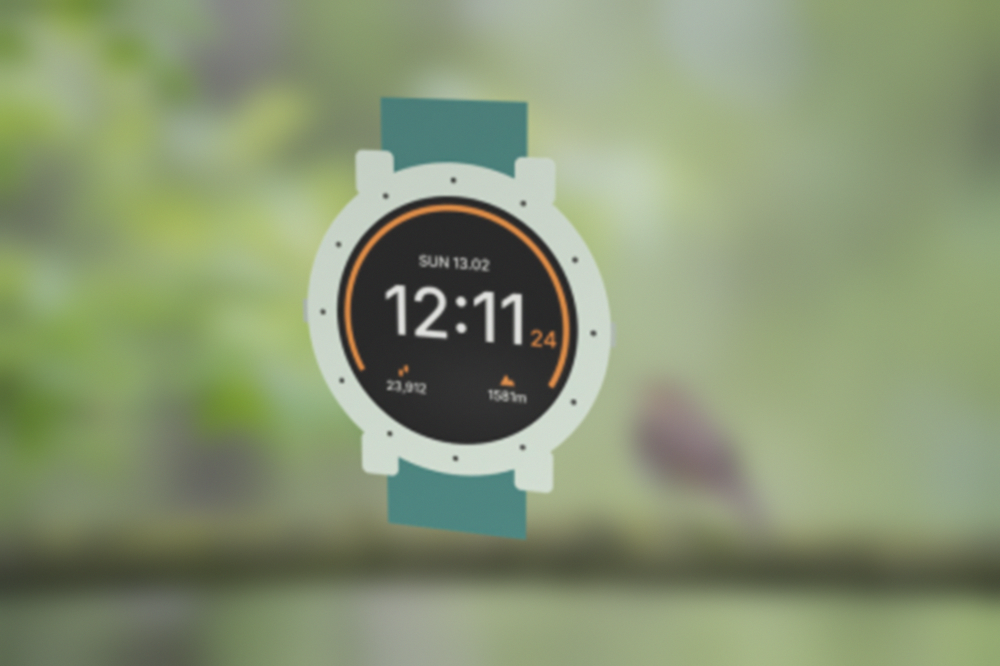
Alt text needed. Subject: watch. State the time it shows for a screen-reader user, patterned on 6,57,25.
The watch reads 12,11,24
